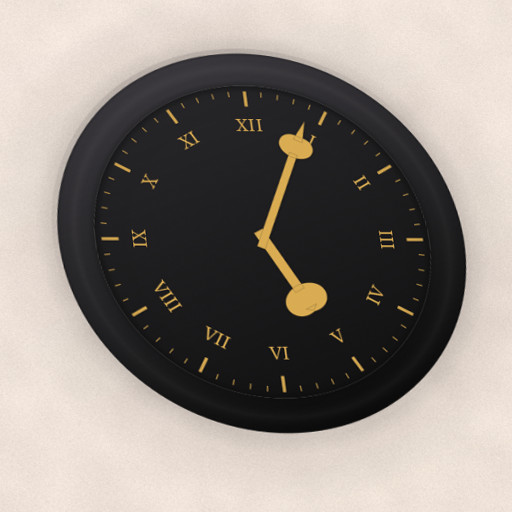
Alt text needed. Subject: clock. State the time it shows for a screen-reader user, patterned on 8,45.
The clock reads 5,04
